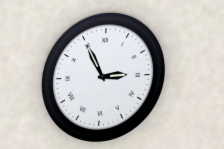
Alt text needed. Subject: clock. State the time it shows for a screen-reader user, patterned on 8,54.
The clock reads 2,55
